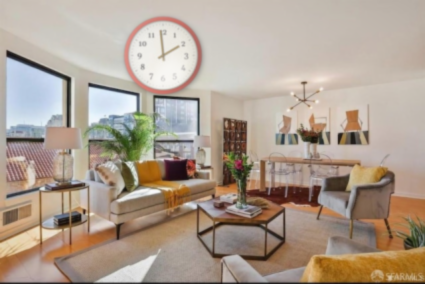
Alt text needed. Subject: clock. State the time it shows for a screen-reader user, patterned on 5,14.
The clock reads 1,59
